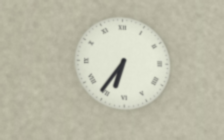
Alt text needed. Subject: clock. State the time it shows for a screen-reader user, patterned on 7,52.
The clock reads 6,36
